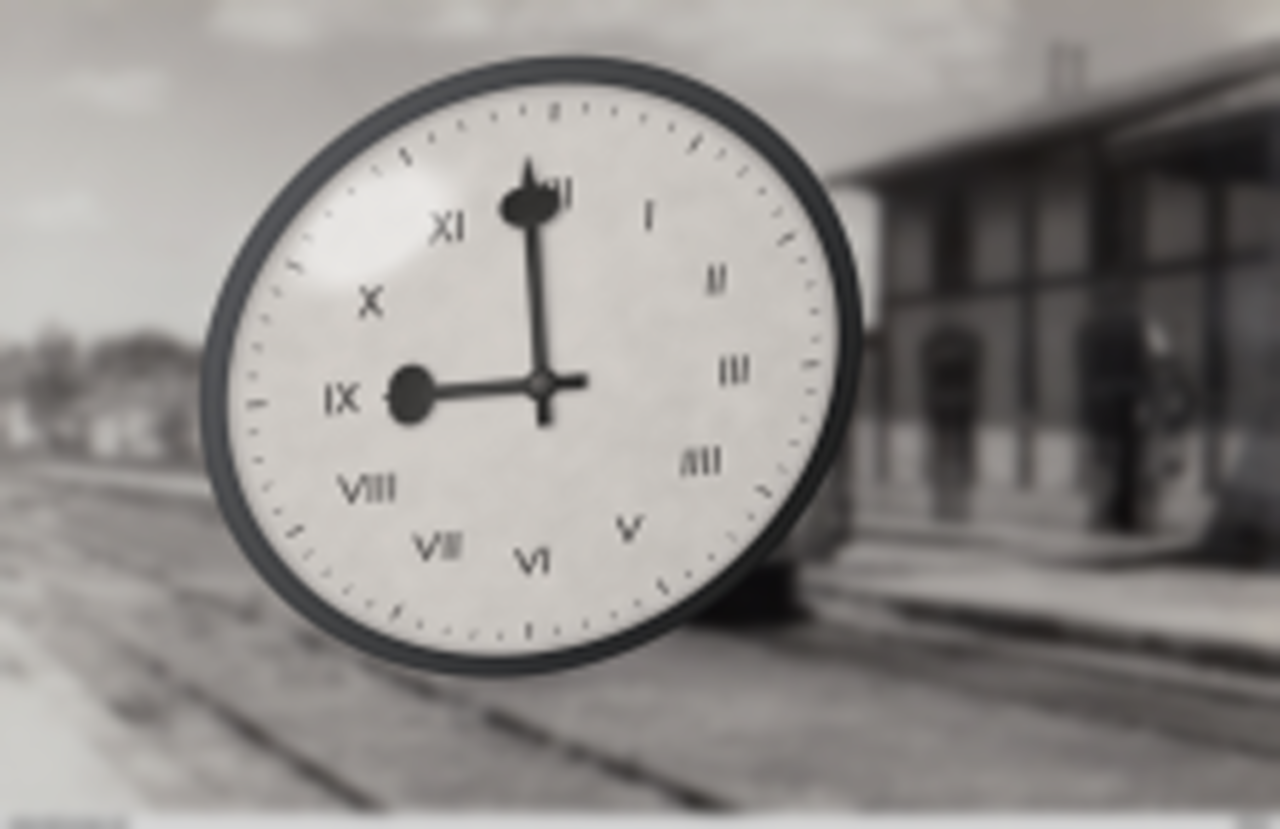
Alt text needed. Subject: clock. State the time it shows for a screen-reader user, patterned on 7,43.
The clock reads 8,59
